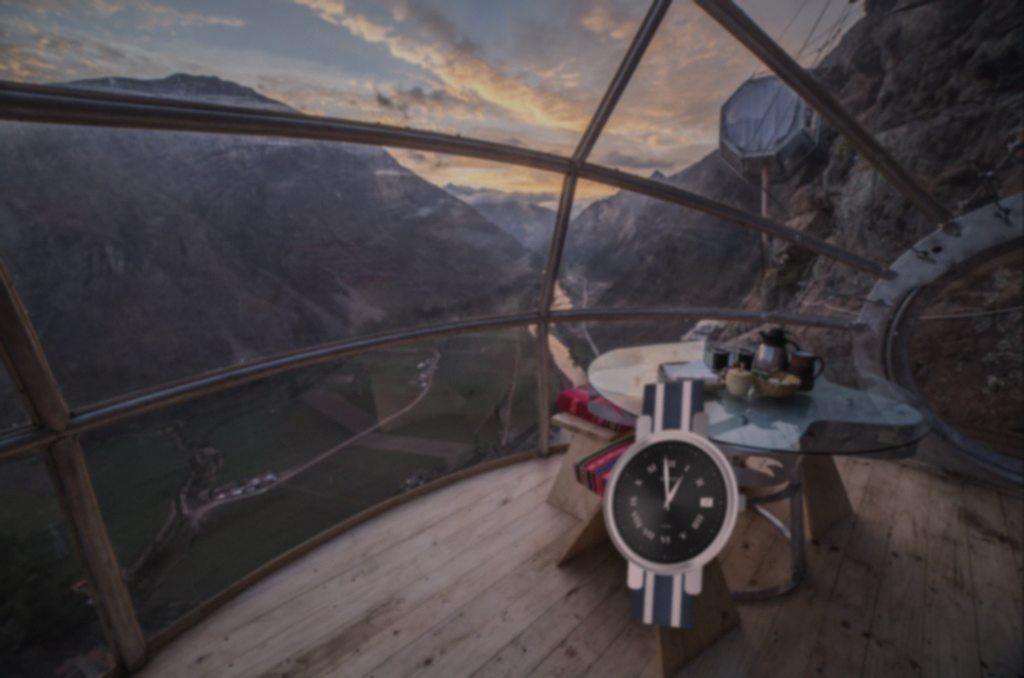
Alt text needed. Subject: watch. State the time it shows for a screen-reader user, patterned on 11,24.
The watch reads 12,59
